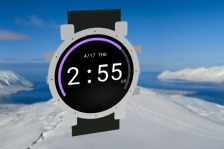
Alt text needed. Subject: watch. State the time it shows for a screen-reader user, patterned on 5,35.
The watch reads 2,55
